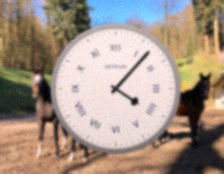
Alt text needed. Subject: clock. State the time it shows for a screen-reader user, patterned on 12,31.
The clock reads 4,07
